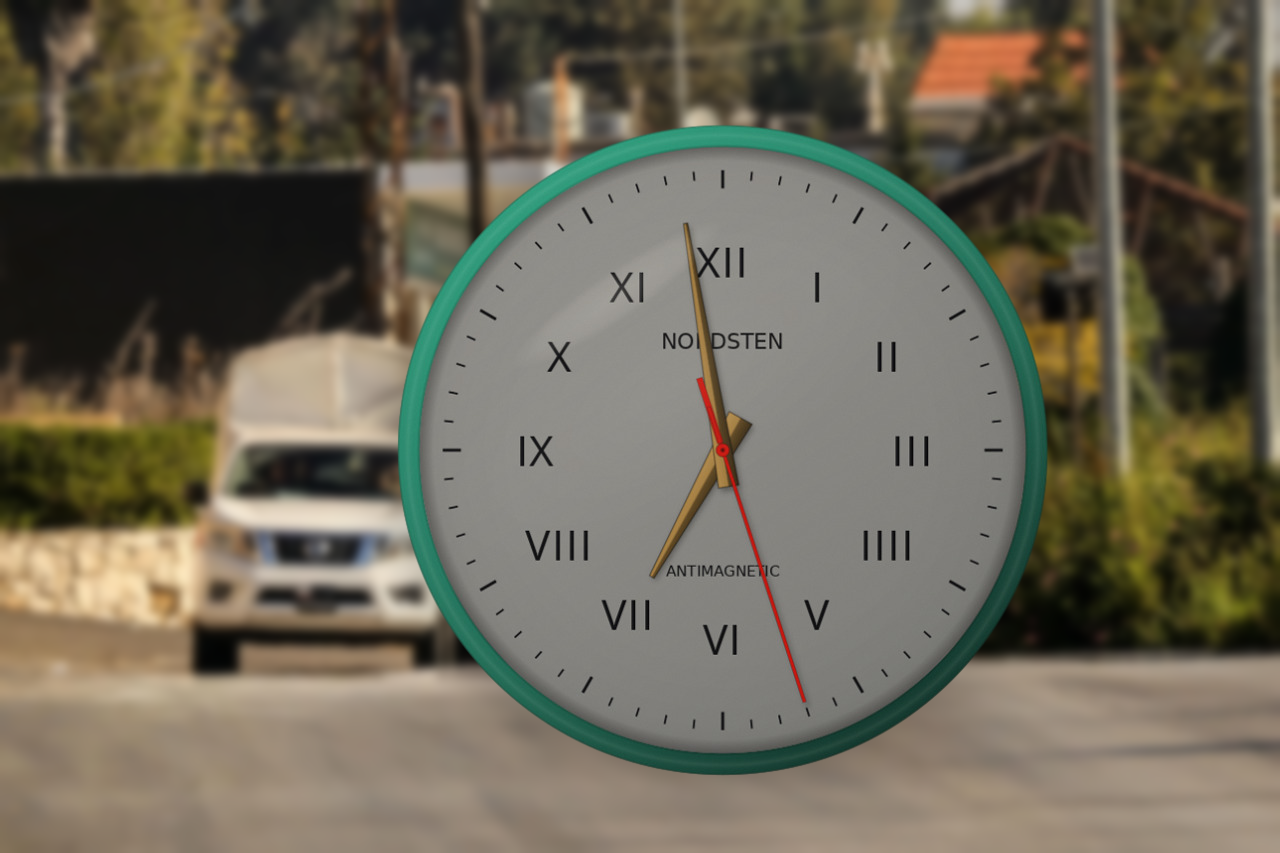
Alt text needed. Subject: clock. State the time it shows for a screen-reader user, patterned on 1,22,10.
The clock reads 6,58,27
